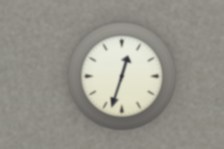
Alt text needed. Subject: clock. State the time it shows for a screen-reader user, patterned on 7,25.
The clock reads 12,33
